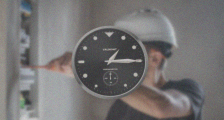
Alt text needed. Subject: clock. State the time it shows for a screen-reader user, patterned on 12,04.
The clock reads 1,15
